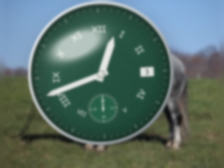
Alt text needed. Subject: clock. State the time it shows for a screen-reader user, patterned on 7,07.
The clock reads 12,42
